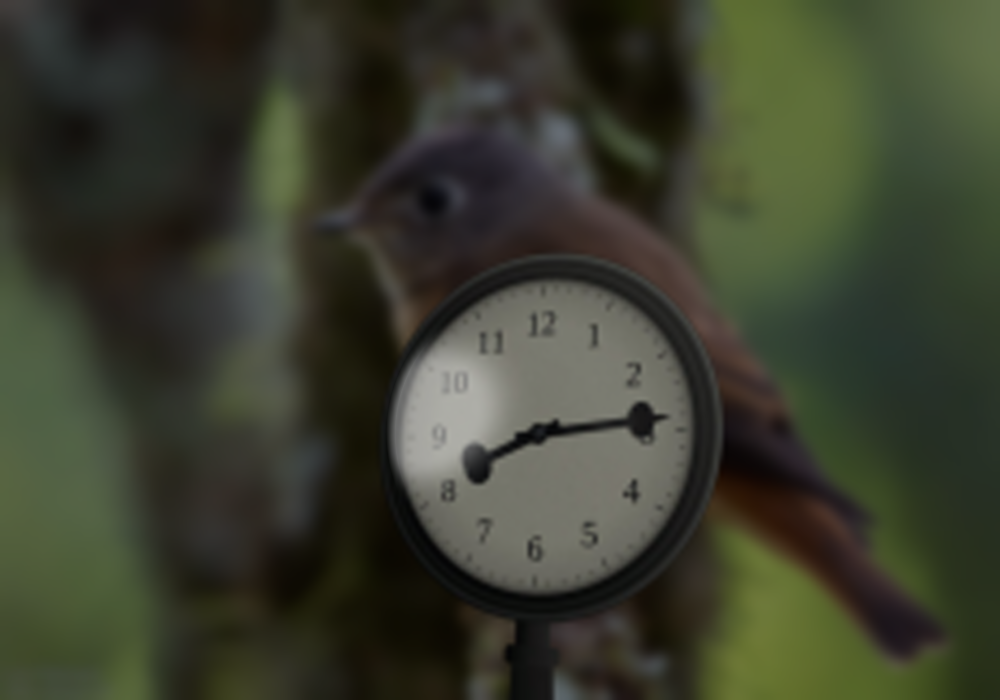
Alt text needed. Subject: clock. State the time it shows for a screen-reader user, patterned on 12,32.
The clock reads 8,14
